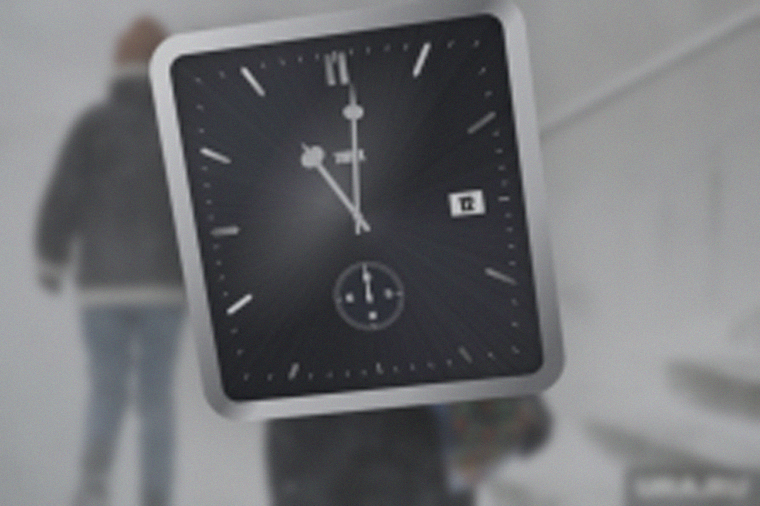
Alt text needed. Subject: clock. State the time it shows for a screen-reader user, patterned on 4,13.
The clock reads 11,01
